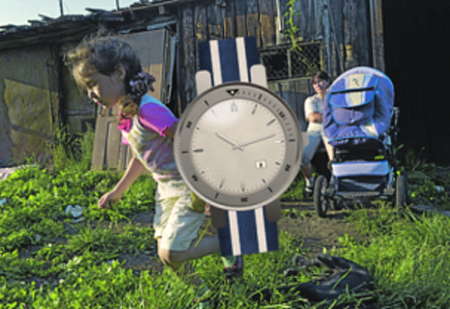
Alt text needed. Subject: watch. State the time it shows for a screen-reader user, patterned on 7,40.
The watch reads 10,13
